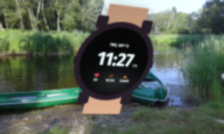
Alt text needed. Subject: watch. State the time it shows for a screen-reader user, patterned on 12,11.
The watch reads 11,27
